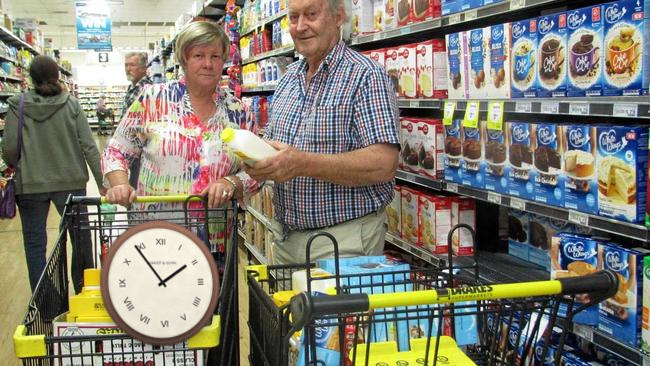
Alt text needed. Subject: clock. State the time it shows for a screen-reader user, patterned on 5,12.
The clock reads 1,54
